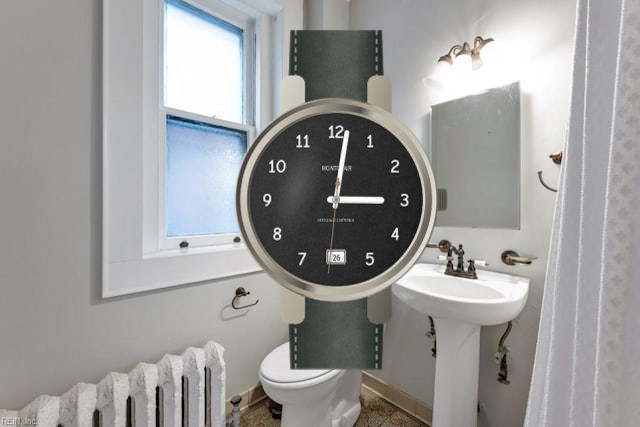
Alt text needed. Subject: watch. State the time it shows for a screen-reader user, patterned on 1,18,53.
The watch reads 3,01,31
